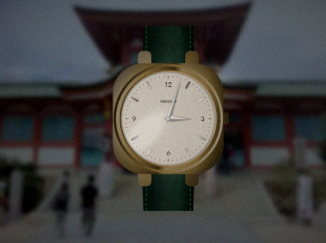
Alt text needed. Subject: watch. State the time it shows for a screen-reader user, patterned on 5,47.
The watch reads 3,03
